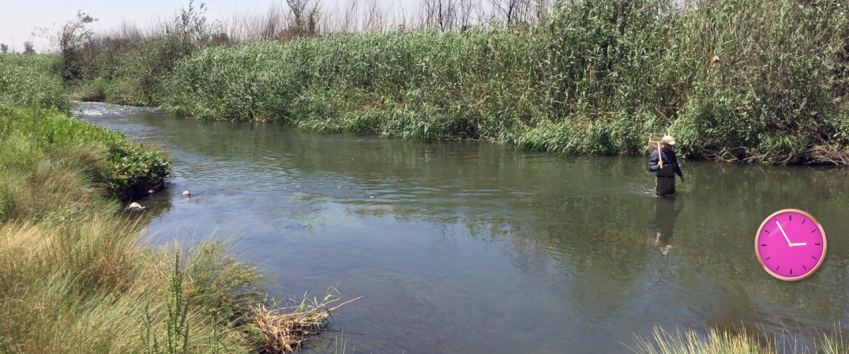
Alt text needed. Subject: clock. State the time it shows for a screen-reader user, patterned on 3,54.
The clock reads 2,55
